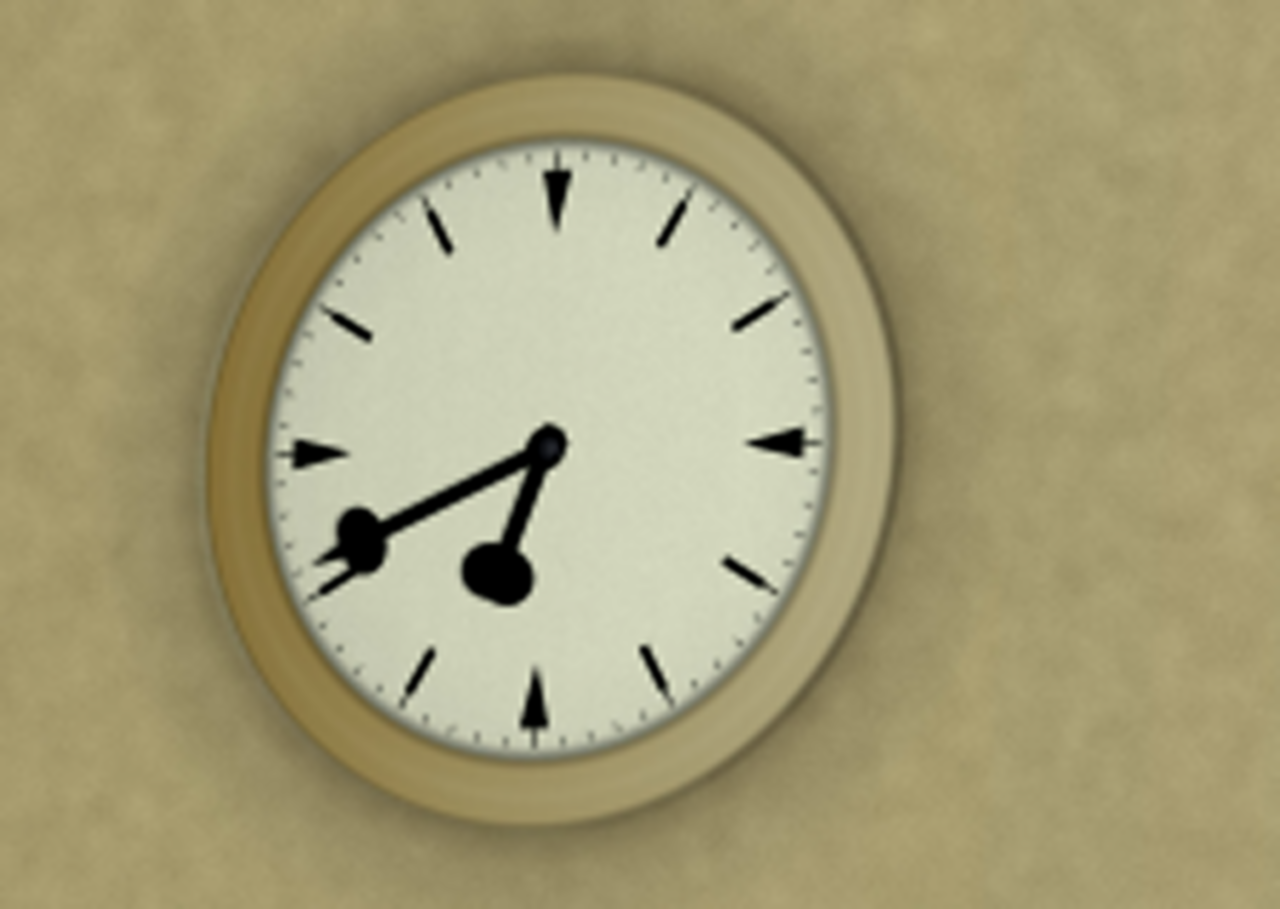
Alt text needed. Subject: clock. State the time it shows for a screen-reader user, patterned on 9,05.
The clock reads 6,41
